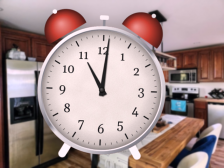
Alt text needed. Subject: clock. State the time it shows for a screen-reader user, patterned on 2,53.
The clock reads 11,01
